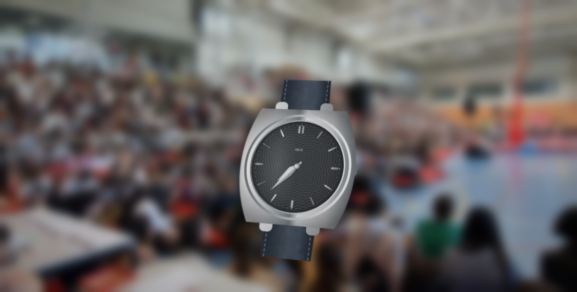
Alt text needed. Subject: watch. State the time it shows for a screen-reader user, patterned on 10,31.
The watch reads 7,37
